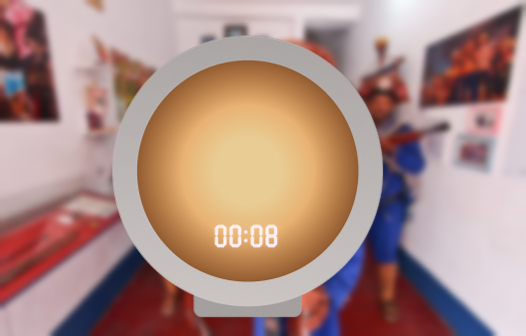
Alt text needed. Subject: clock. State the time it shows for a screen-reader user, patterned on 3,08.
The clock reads 0,08
